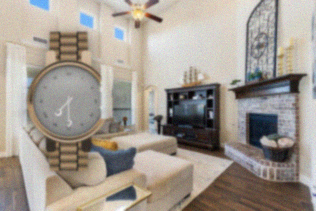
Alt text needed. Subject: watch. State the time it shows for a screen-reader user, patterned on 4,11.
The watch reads 7,30
